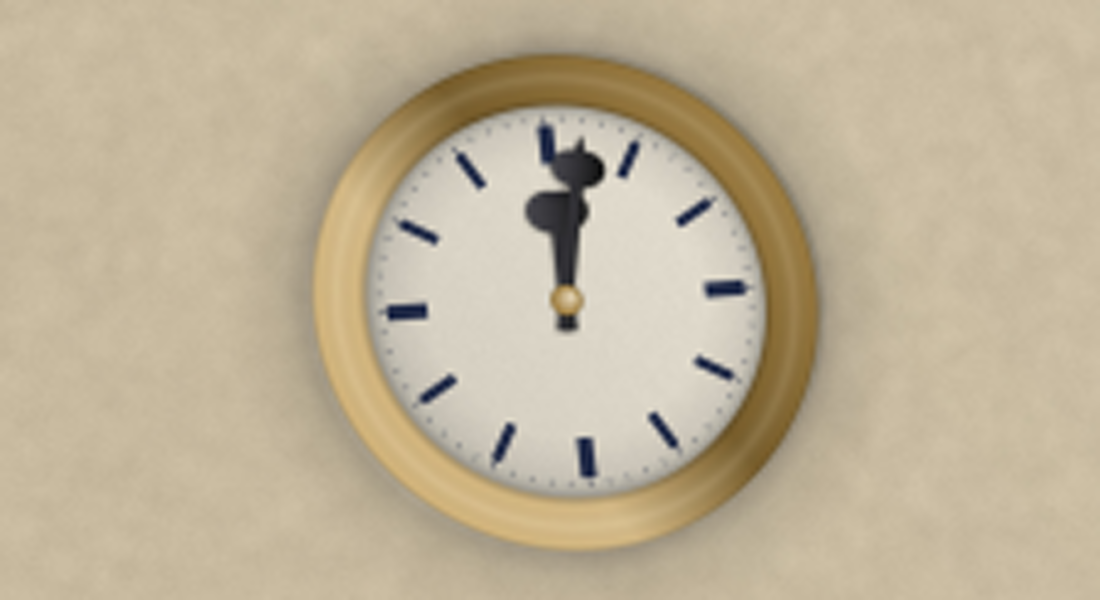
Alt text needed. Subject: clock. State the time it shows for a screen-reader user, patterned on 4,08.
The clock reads 12,02
